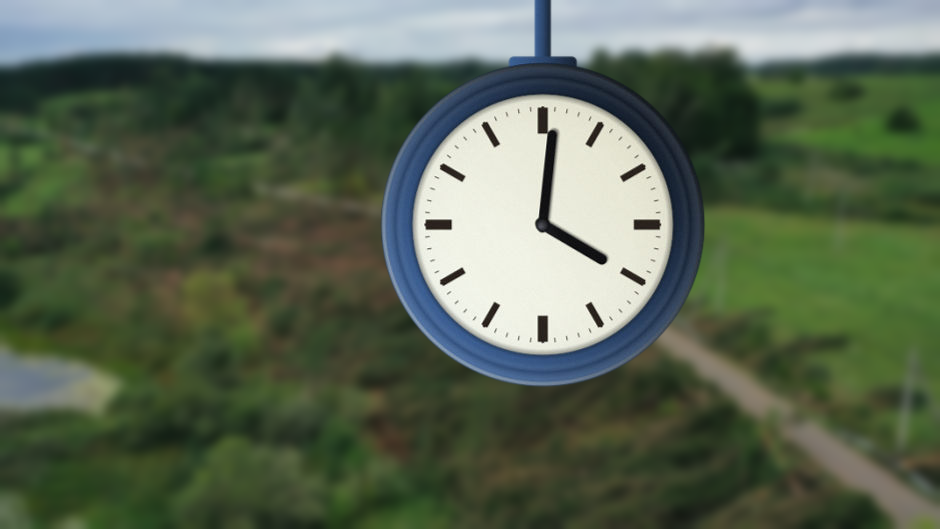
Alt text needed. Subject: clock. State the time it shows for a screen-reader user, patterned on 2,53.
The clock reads 4,01
